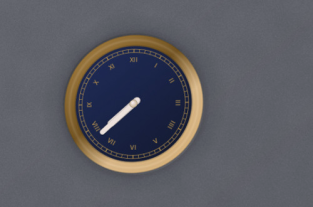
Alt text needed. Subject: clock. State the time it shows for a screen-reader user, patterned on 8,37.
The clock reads 7,38
